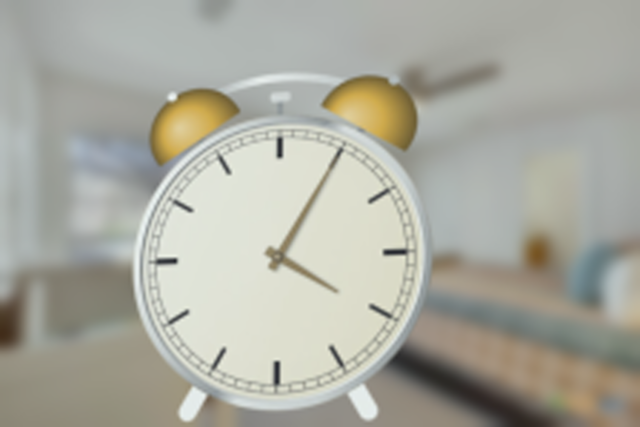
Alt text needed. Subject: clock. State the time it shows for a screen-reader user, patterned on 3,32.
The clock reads 4,05
